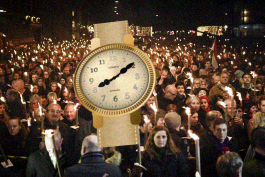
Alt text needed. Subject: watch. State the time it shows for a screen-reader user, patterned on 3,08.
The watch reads 8,09
